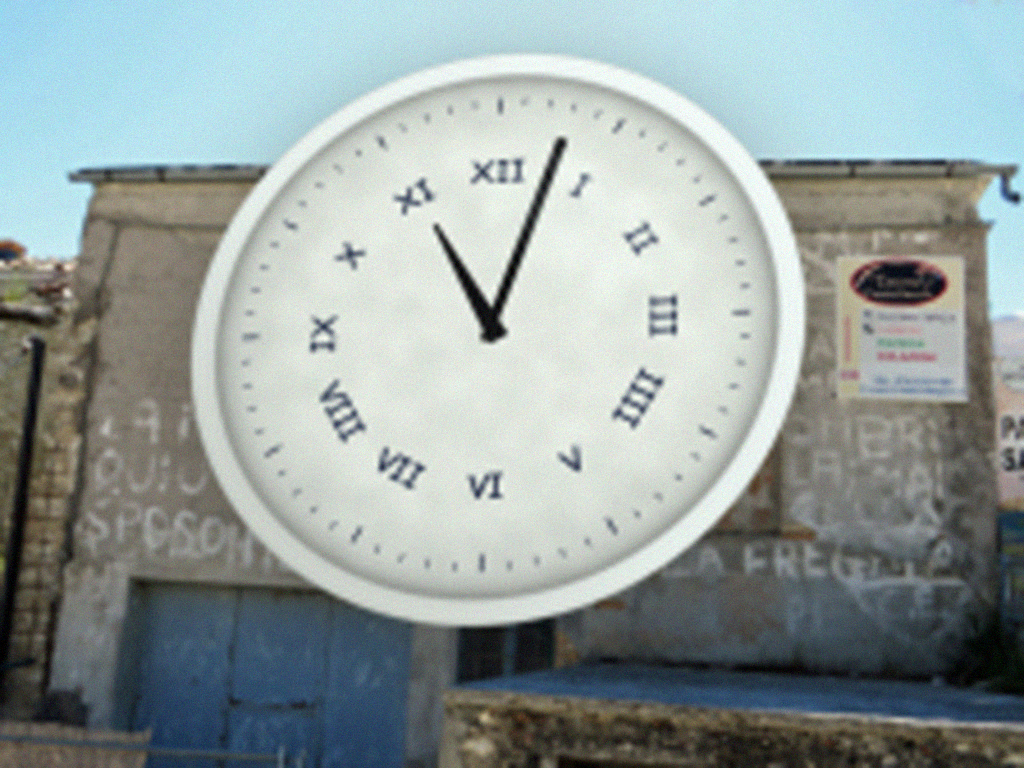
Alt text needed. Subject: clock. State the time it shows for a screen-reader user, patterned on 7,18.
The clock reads 11,03
